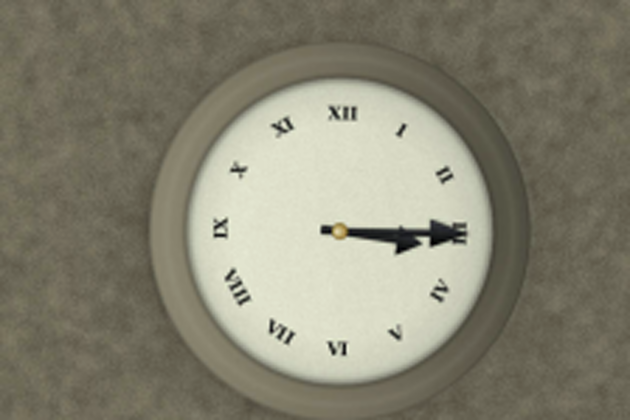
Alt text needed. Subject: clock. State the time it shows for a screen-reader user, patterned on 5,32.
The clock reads 3,15
